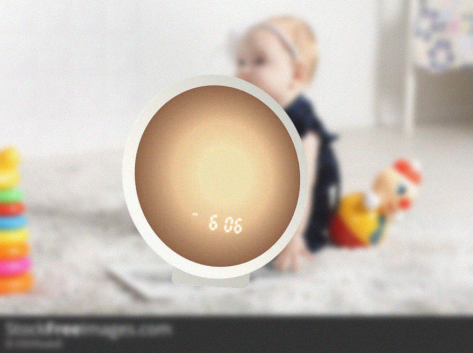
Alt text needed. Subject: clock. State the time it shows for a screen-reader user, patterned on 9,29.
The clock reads 6,06
